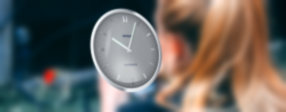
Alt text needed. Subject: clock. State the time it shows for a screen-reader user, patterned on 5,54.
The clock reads 10,04
